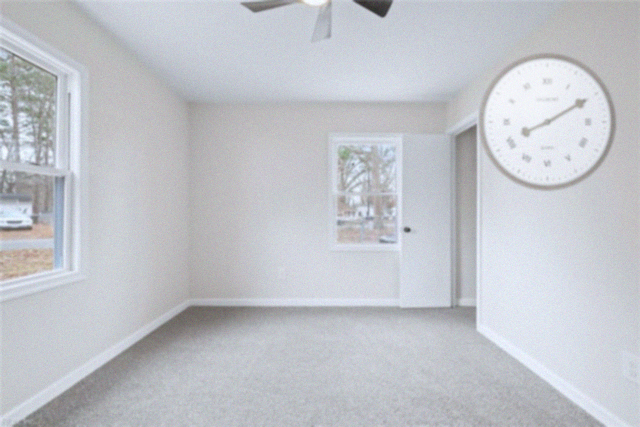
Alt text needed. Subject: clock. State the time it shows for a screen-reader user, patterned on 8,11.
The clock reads 8,10
